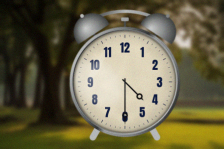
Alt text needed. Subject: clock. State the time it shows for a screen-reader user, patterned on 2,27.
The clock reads 4,30
